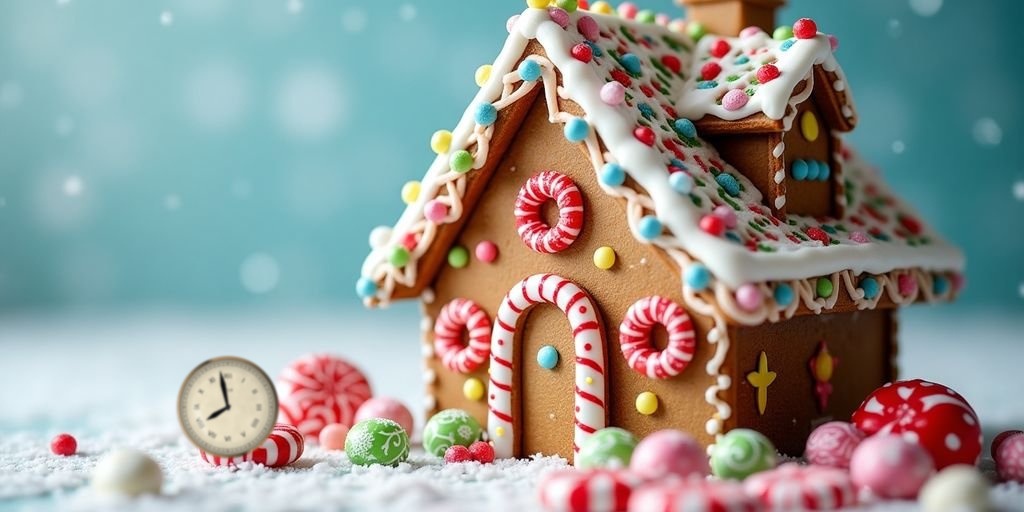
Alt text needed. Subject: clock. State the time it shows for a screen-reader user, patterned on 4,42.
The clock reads 7,58
